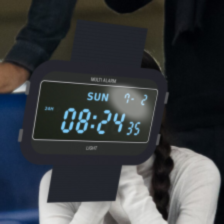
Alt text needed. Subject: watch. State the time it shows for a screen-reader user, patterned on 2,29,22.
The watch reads 8,24,35
